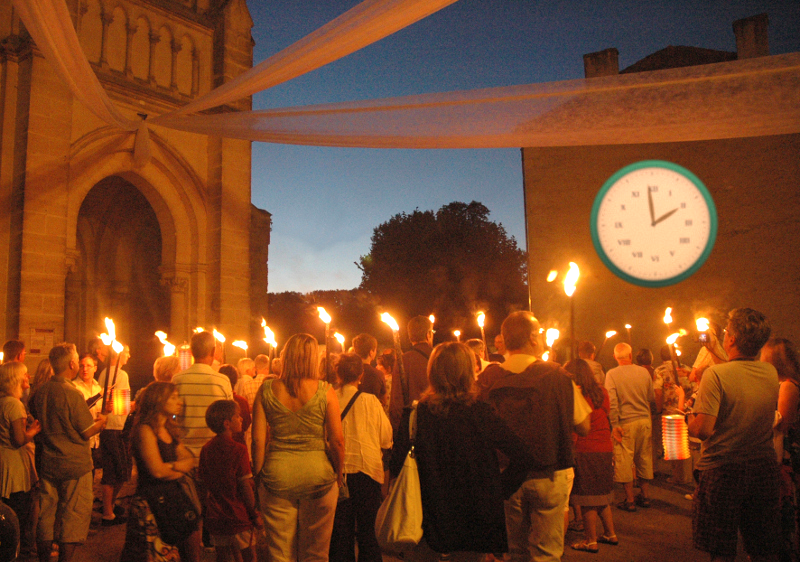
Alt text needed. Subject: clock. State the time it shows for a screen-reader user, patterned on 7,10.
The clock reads 1,59
